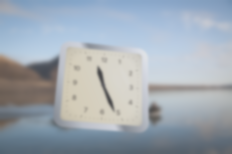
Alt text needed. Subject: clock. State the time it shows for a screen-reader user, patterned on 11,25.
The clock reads 11,26
